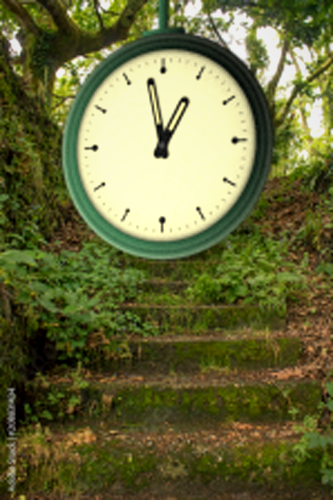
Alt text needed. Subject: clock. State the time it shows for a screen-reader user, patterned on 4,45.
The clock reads 12,58
